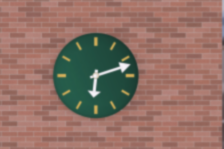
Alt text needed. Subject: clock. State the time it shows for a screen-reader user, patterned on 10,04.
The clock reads 6,12
